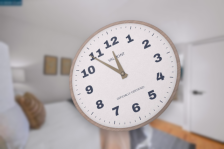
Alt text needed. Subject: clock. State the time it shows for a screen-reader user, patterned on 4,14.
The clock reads 11,54
